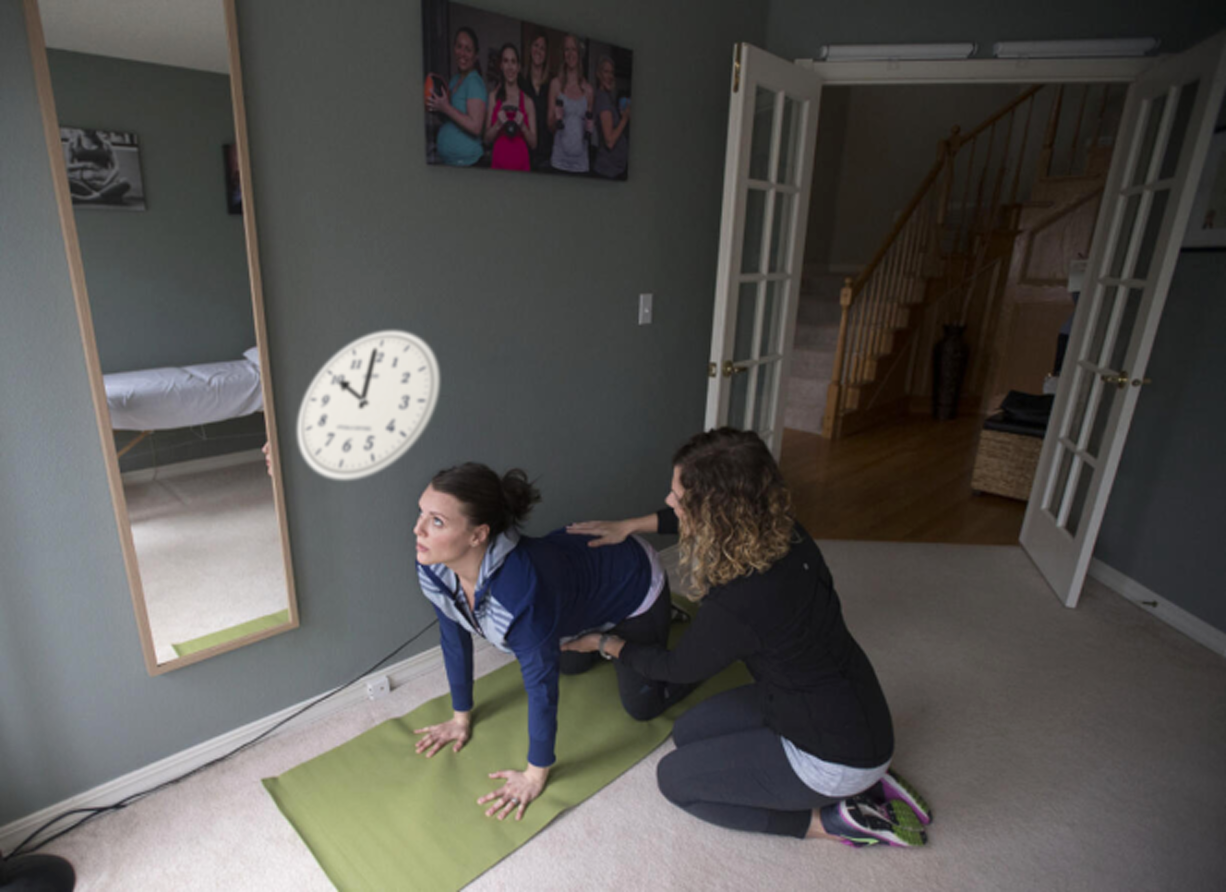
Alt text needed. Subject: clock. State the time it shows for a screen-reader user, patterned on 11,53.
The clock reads 9,59
